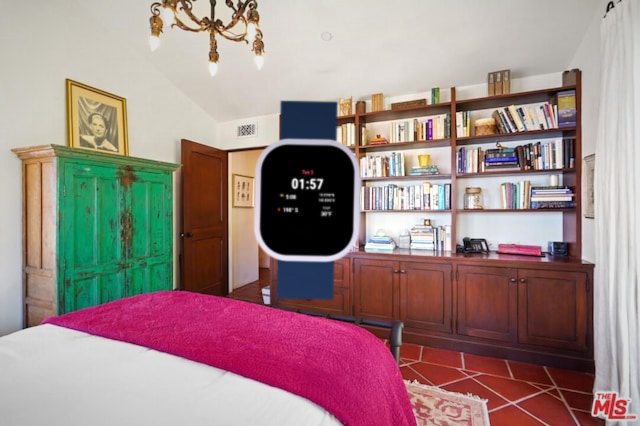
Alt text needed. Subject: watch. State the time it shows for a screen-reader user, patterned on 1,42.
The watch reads 1,57
